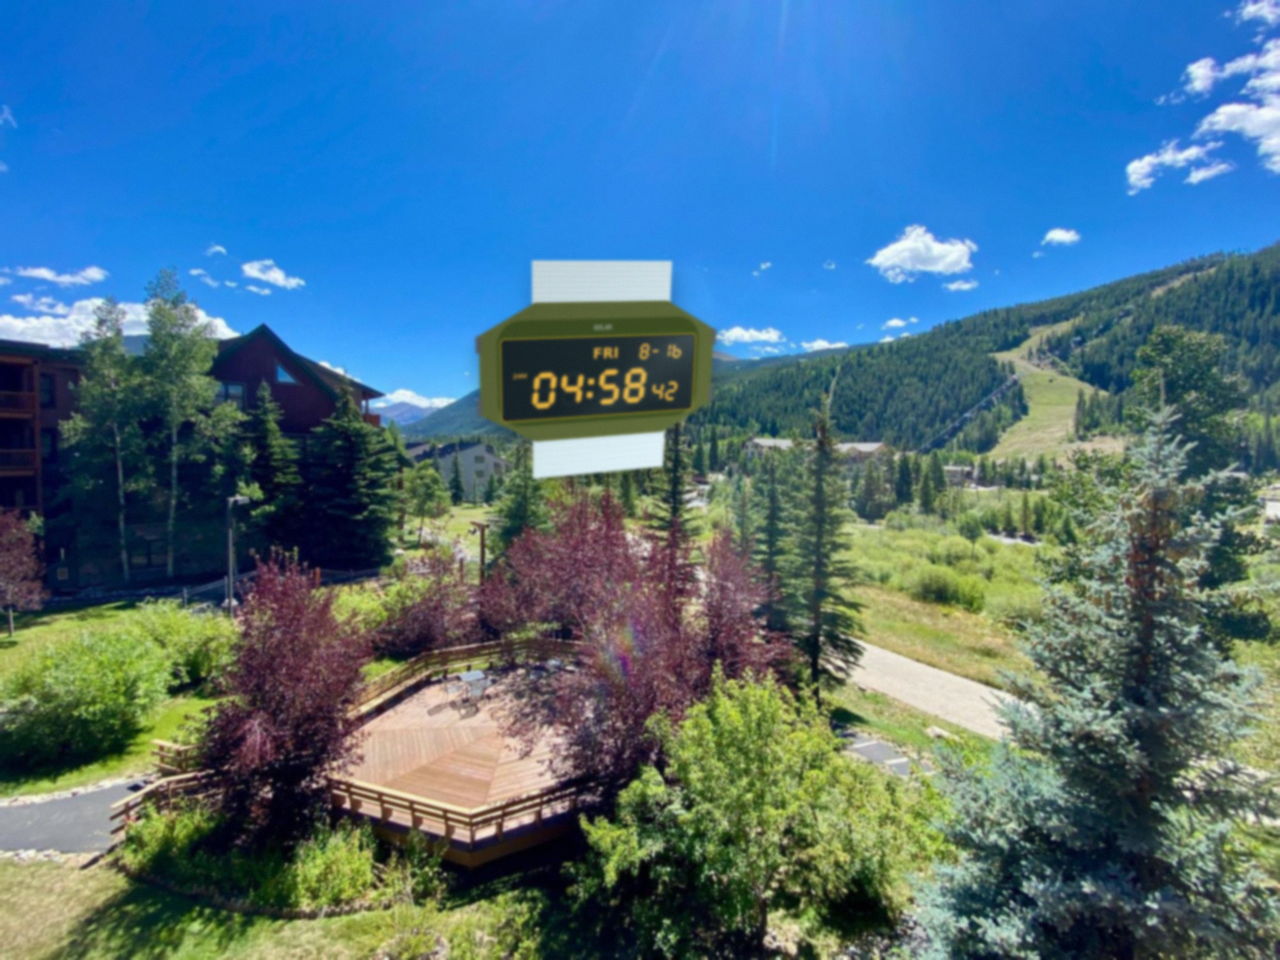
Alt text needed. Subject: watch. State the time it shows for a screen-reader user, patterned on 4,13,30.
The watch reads 4,58,42
